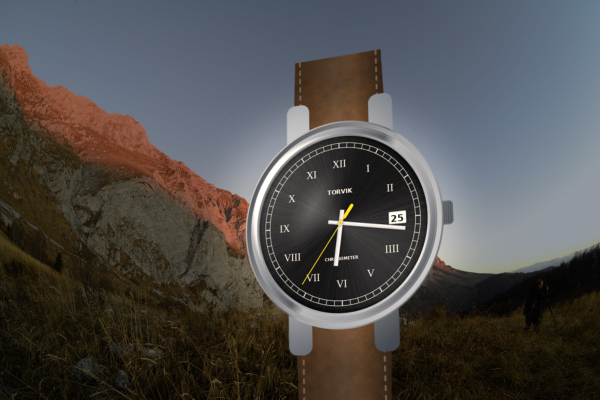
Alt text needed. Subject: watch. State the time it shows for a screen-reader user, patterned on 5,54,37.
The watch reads 6,16,36
